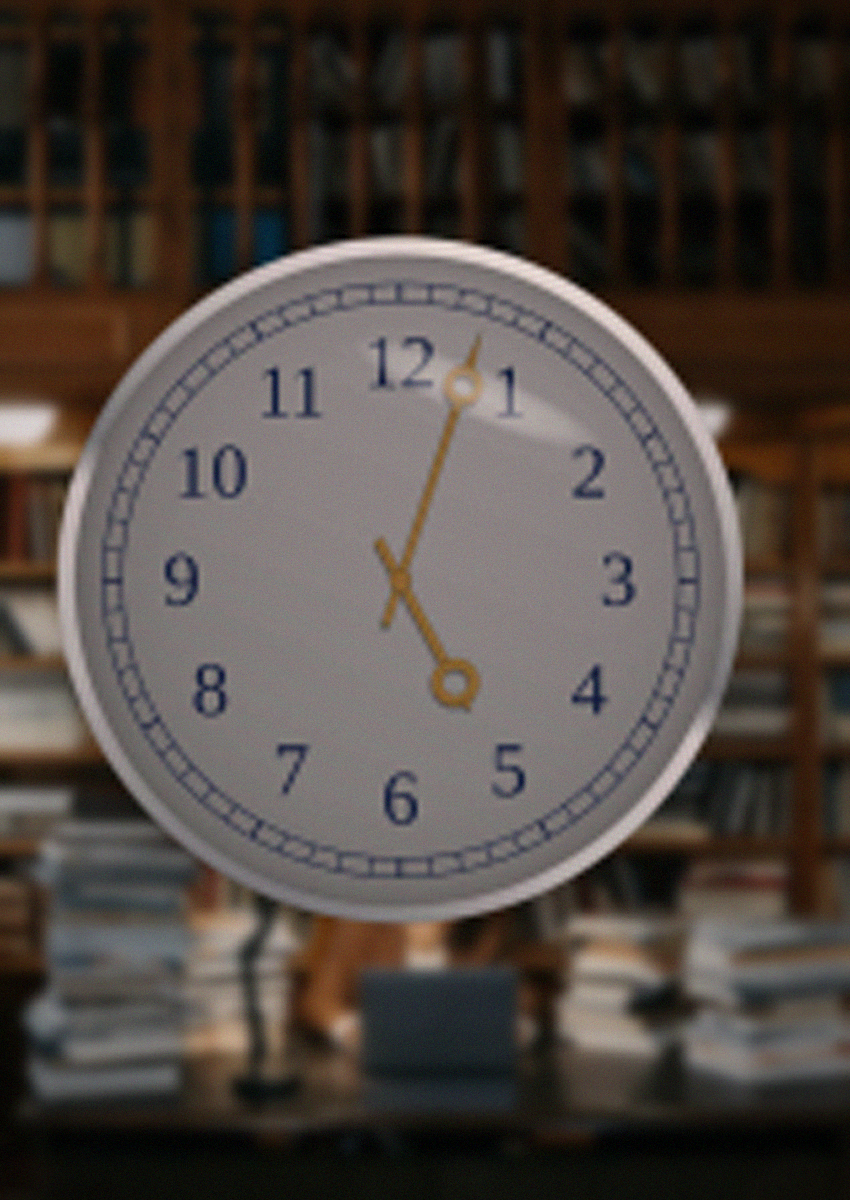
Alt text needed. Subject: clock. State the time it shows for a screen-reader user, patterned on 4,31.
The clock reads 5,03
